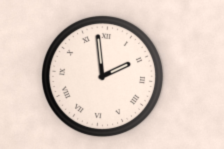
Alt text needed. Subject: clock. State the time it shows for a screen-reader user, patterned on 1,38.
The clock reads 1,58
